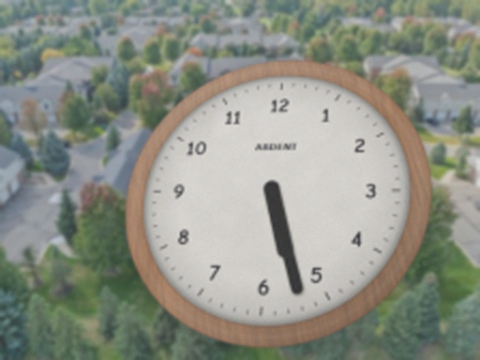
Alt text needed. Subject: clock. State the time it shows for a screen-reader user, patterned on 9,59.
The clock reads 5,27
